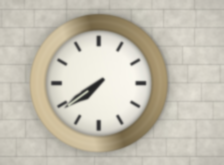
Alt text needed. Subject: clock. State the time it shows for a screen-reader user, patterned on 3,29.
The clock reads 7,39
